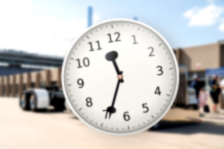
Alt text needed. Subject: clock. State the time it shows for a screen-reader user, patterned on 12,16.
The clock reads 11,34
